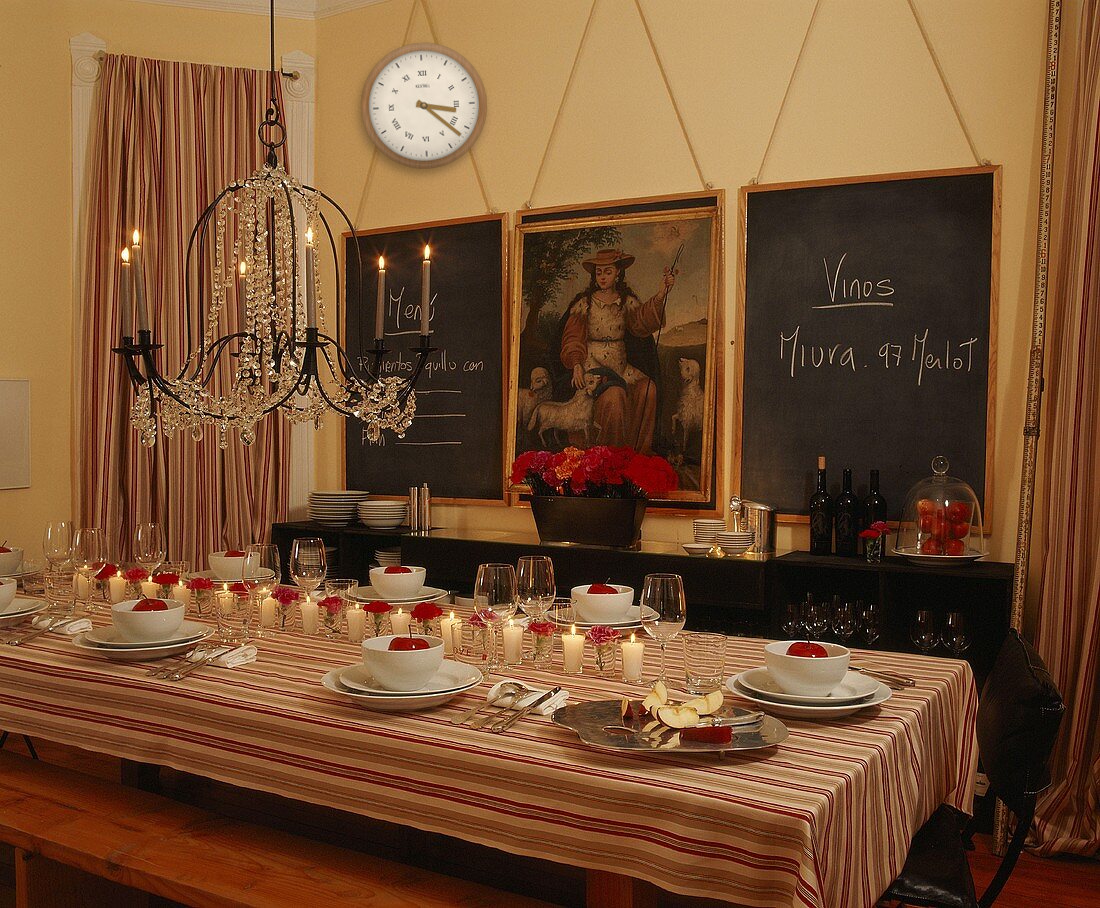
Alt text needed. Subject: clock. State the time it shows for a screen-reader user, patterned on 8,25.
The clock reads 3,22
